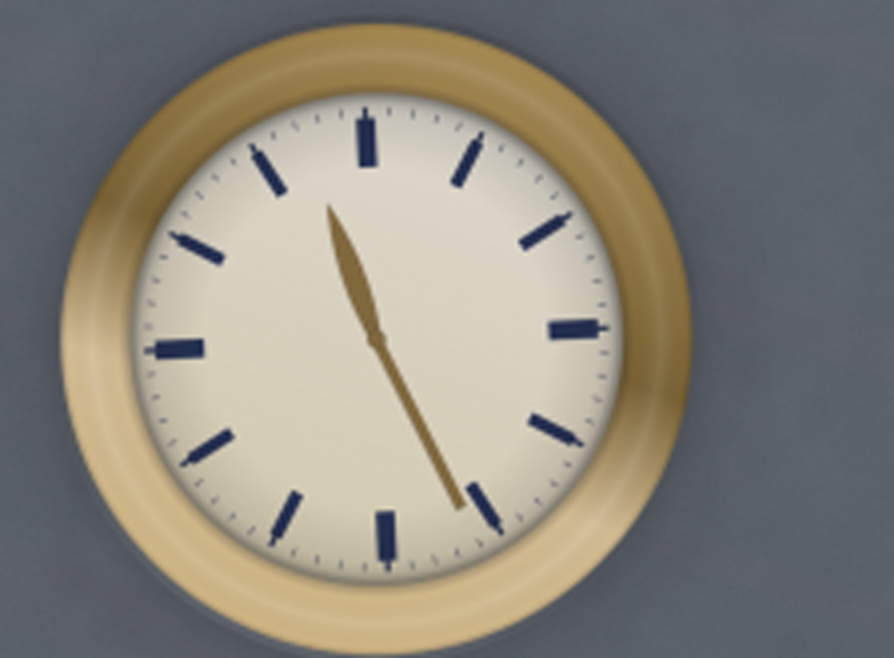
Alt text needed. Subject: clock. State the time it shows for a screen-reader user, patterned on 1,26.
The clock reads 11,26
